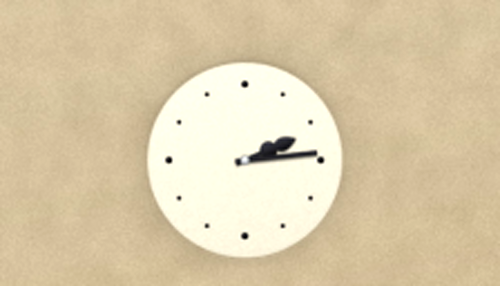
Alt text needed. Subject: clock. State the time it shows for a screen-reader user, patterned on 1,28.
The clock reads 2,14
